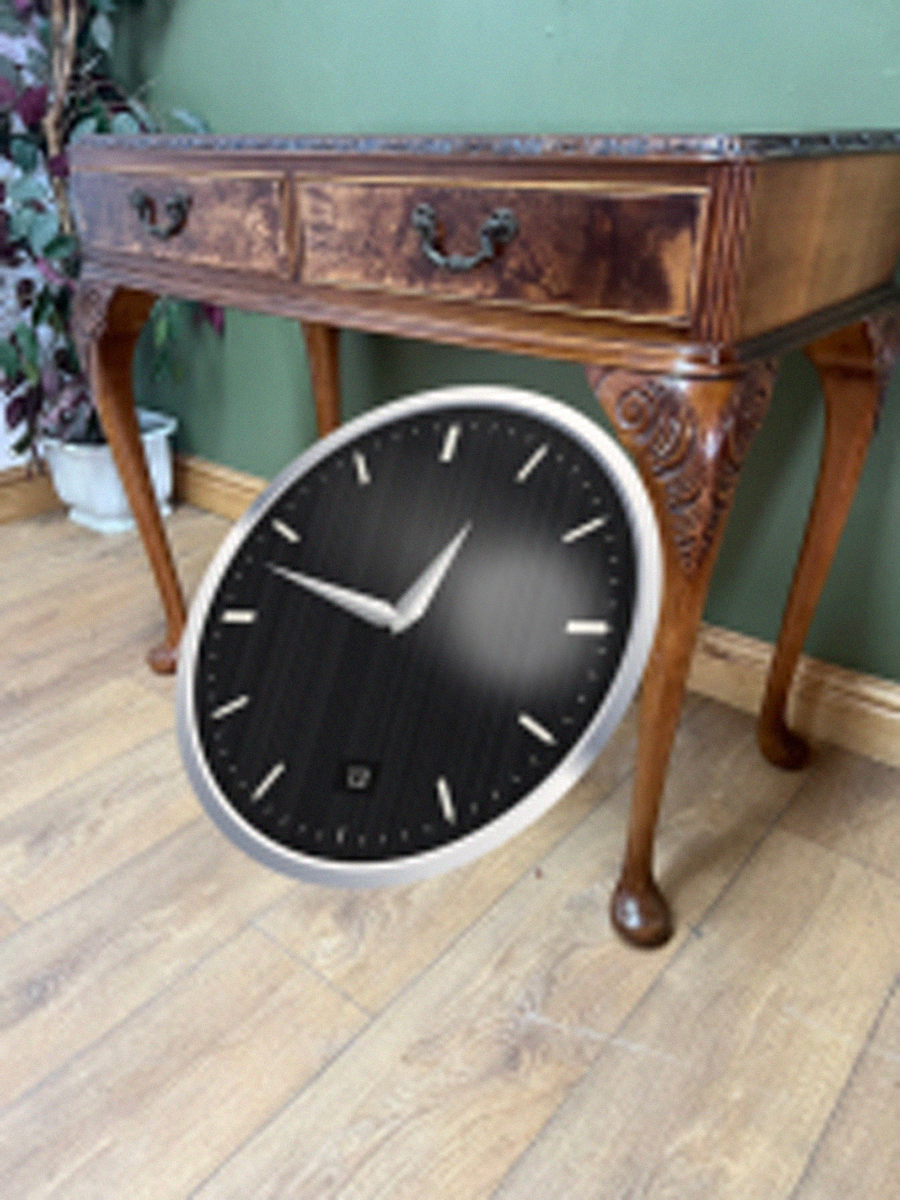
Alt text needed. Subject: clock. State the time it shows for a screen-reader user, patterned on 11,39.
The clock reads 12,48
